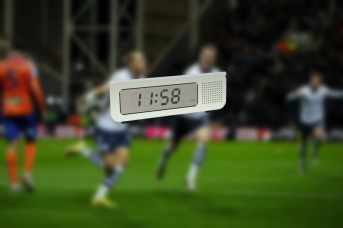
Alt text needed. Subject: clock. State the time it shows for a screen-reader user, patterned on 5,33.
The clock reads 11,58
